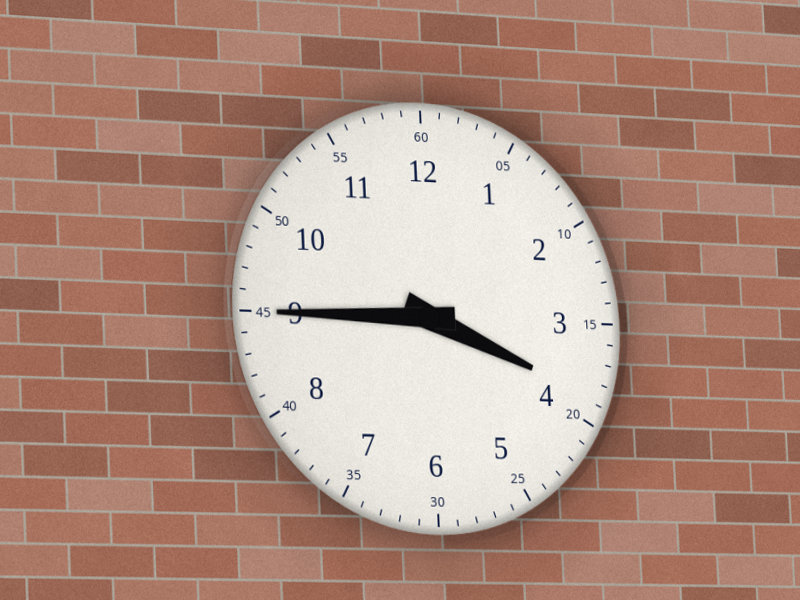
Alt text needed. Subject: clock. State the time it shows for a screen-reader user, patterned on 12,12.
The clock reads 3,45
